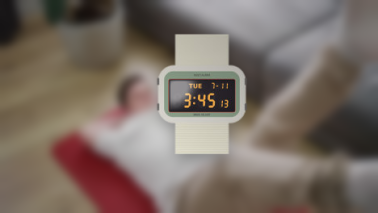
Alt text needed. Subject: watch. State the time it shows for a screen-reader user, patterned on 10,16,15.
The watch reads 3,45,13
